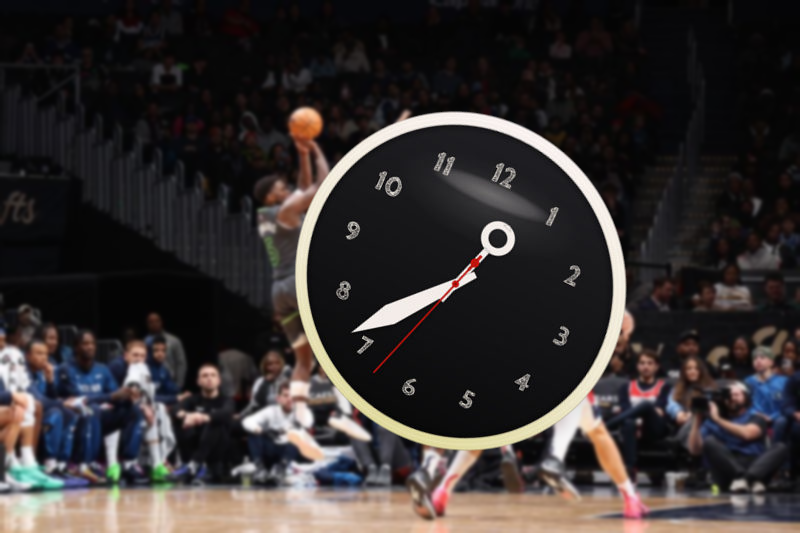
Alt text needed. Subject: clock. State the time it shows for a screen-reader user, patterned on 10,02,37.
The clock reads 12,36,33
